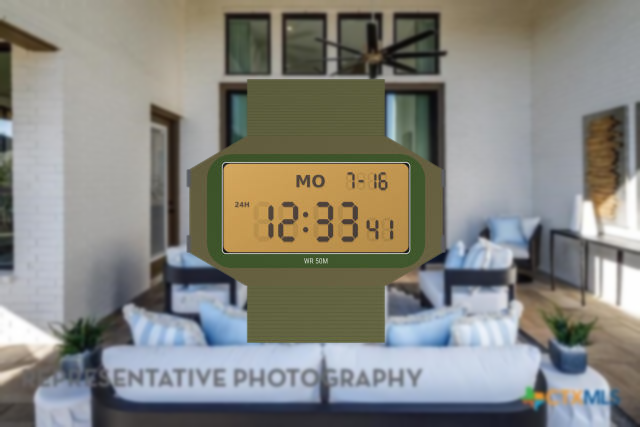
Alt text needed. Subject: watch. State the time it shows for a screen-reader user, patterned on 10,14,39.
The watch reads 12,33,41
